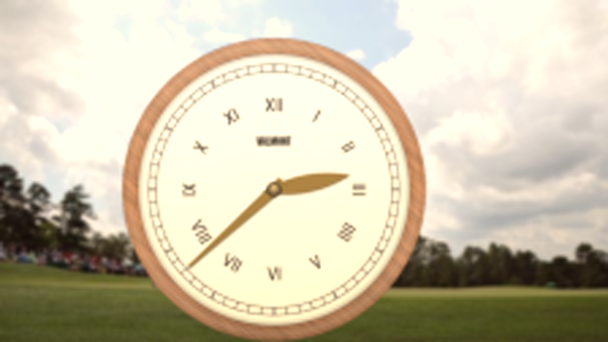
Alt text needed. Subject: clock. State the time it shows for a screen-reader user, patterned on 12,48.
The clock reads 2,38
